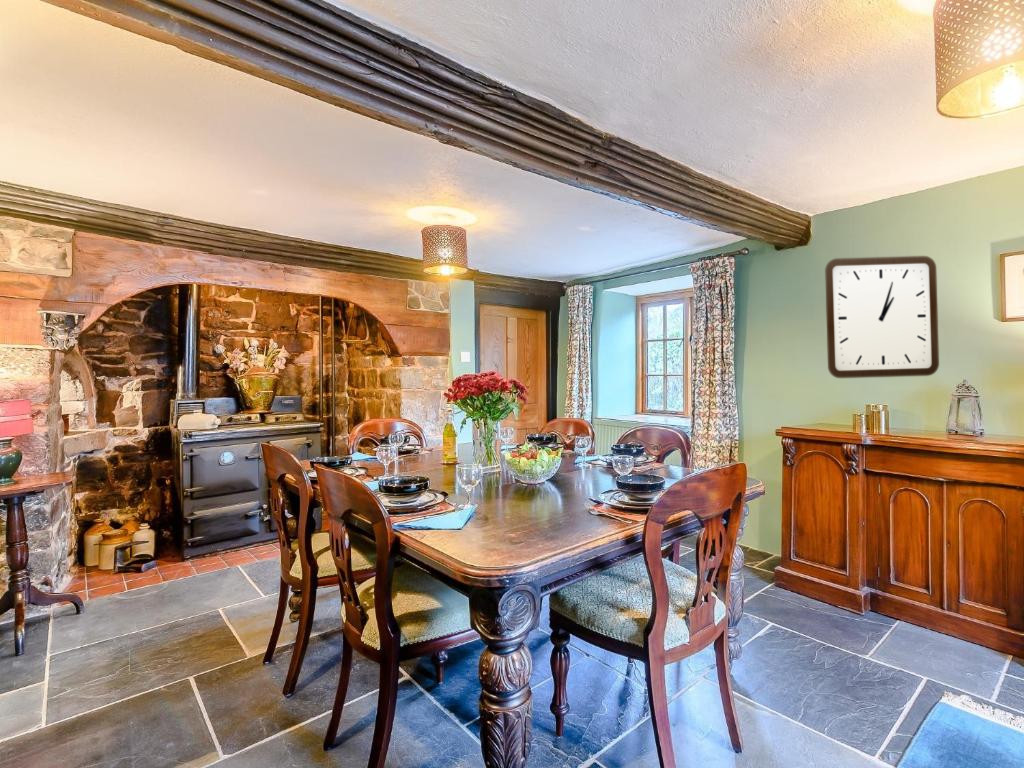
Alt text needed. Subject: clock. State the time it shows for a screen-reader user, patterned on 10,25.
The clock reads 1,03
